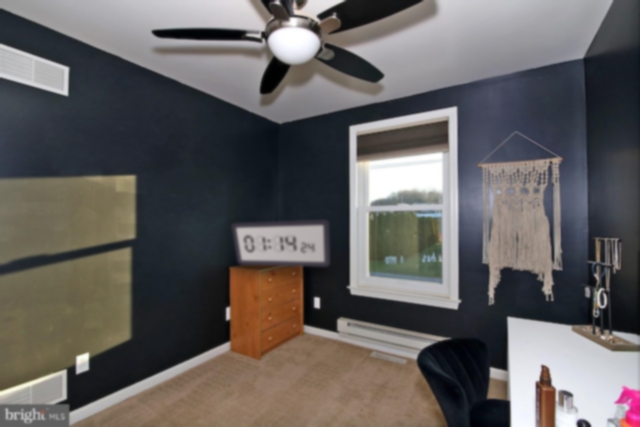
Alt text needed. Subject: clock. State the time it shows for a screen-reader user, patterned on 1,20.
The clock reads 1,14
